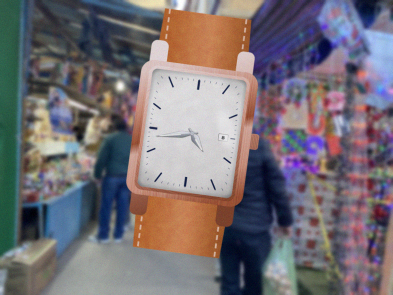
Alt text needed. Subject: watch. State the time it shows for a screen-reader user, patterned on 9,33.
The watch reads 4,43
